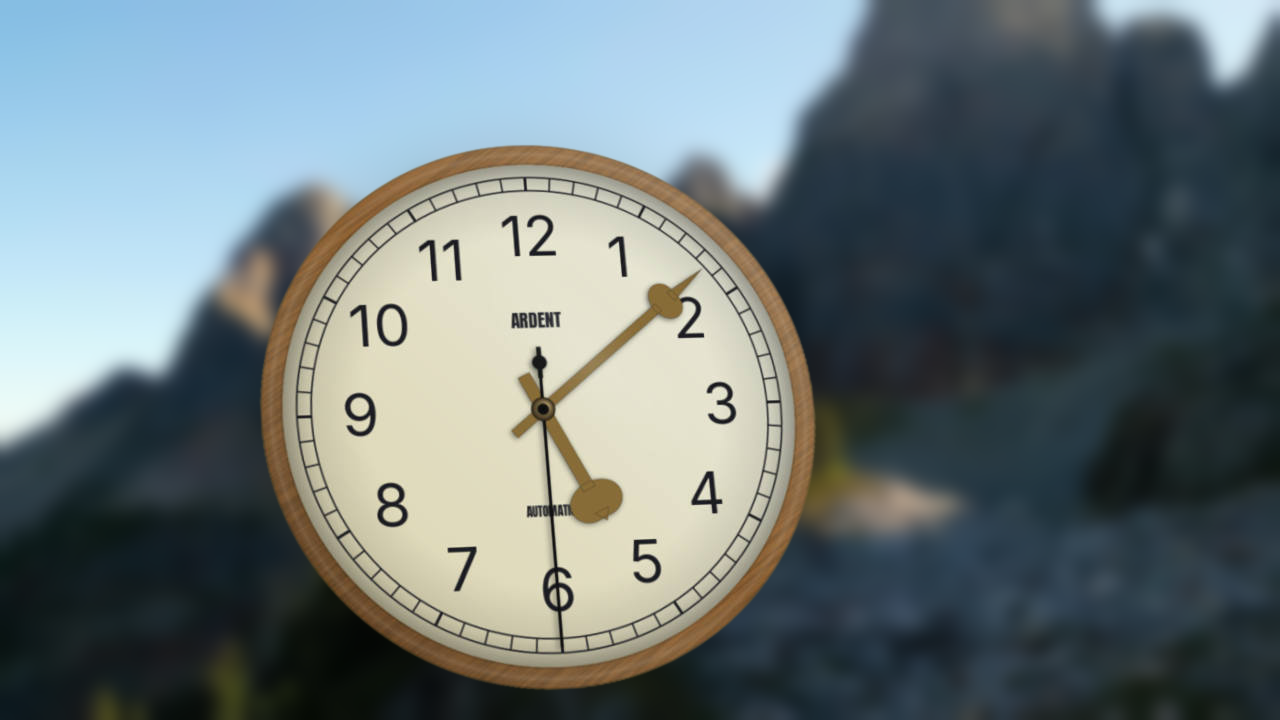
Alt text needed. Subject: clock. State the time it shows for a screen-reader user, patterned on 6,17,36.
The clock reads 5,08,30
